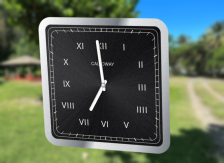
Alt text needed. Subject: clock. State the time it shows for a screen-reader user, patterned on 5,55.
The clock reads 6,59
